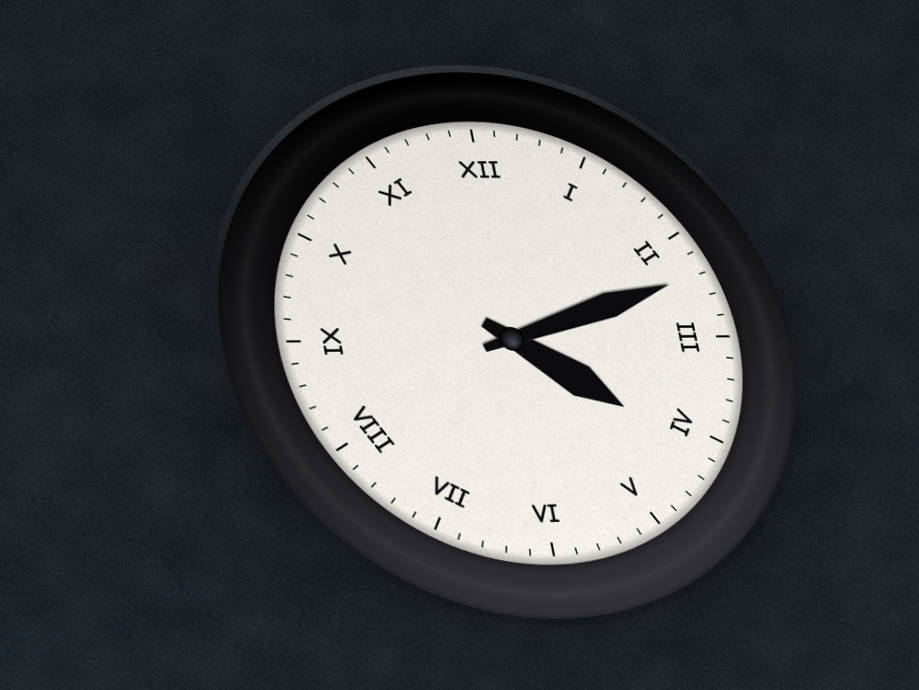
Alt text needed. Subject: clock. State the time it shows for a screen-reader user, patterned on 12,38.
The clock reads 4,12
